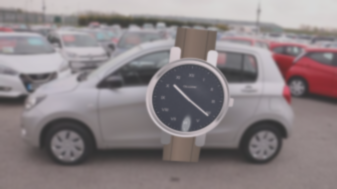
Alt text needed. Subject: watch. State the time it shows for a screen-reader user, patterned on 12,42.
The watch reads 10,21
